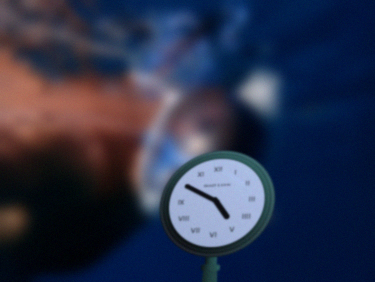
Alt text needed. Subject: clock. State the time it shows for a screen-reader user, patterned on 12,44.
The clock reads 4,50
